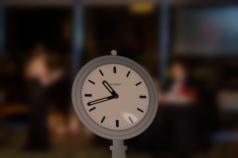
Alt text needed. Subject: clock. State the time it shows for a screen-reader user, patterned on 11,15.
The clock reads 10,42
